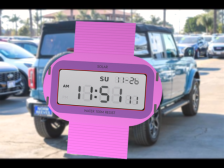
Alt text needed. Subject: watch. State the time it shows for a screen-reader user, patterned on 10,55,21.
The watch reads 11,51,11
